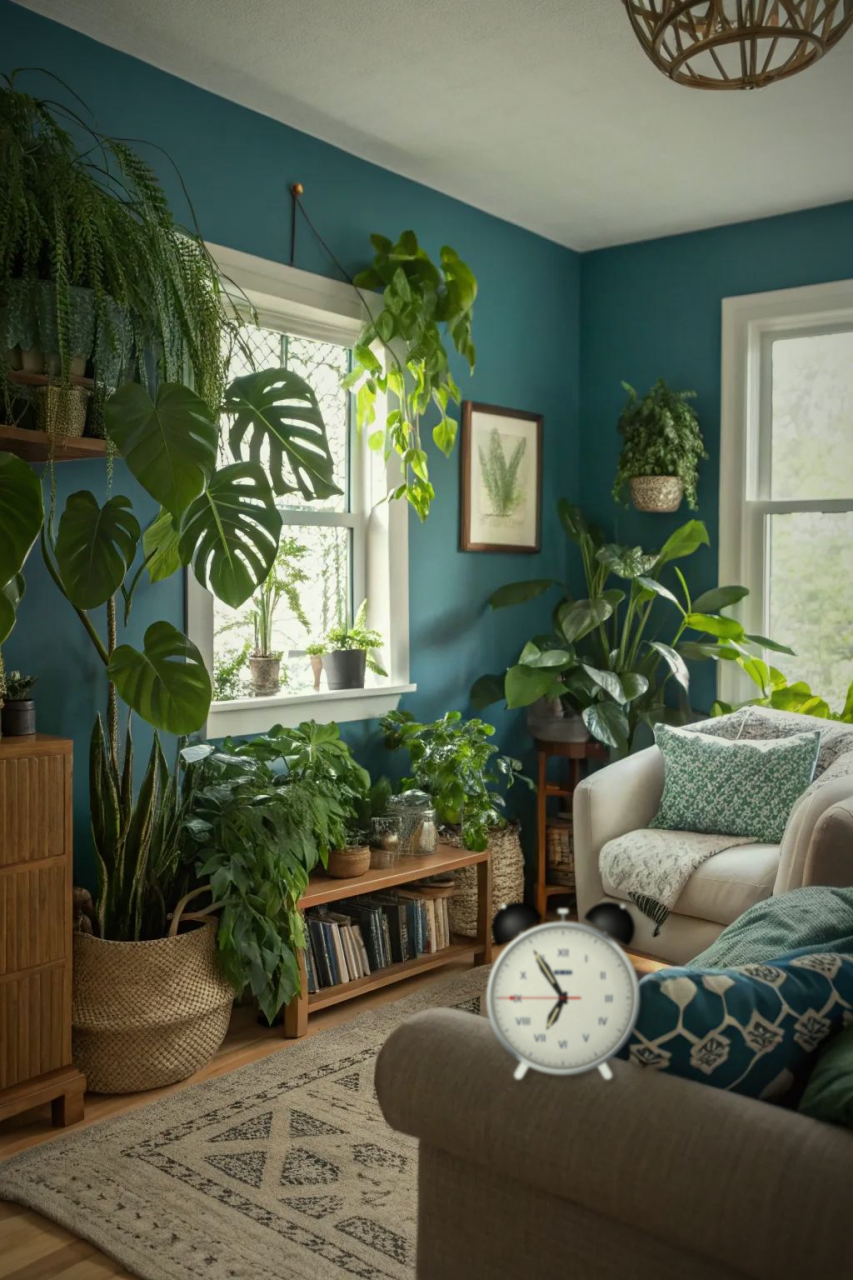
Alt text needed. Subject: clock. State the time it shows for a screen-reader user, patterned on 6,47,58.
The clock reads 6,54,45
